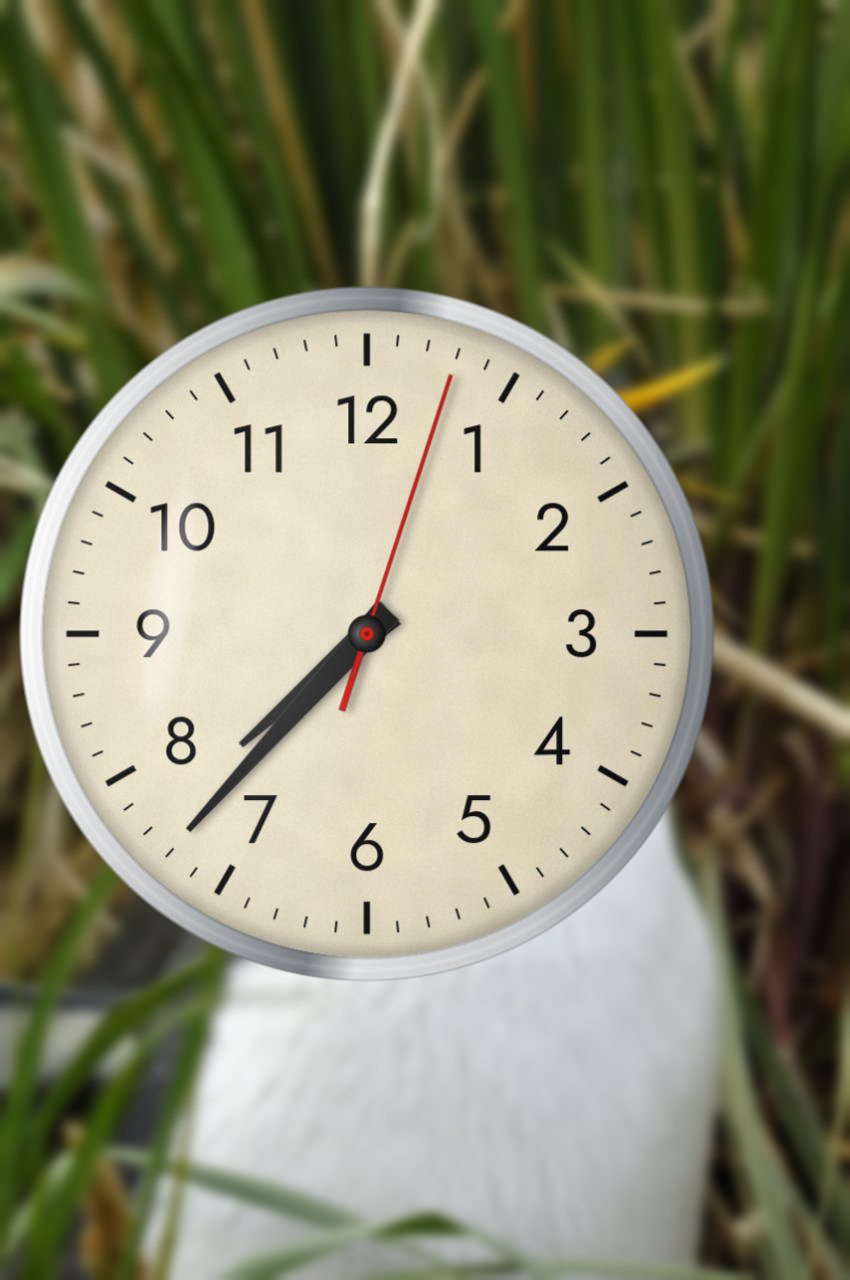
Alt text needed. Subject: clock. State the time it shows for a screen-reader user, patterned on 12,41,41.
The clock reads 7,37,03
